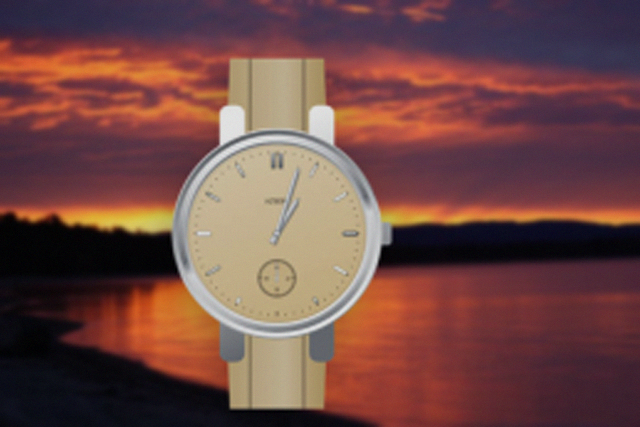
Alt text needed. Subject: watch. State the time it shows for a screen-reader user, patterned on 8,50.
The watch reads 1,03
